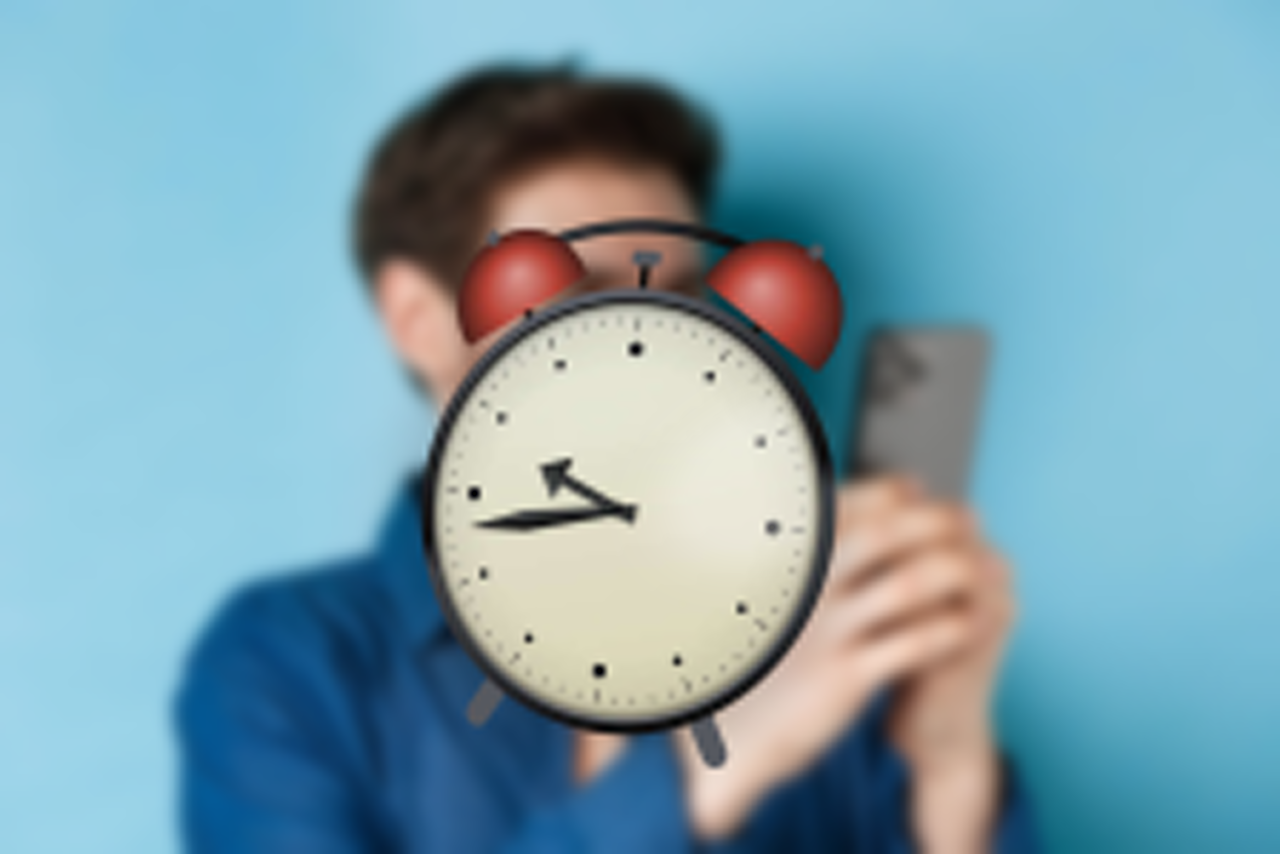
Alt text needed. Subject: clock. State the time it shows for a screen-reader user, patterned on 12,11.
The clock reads 9,43
